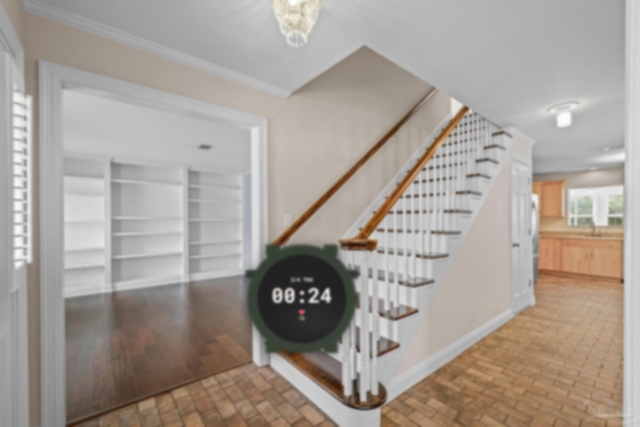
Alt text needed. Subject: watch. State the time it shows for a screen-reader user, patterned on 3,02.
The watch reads 0,24
